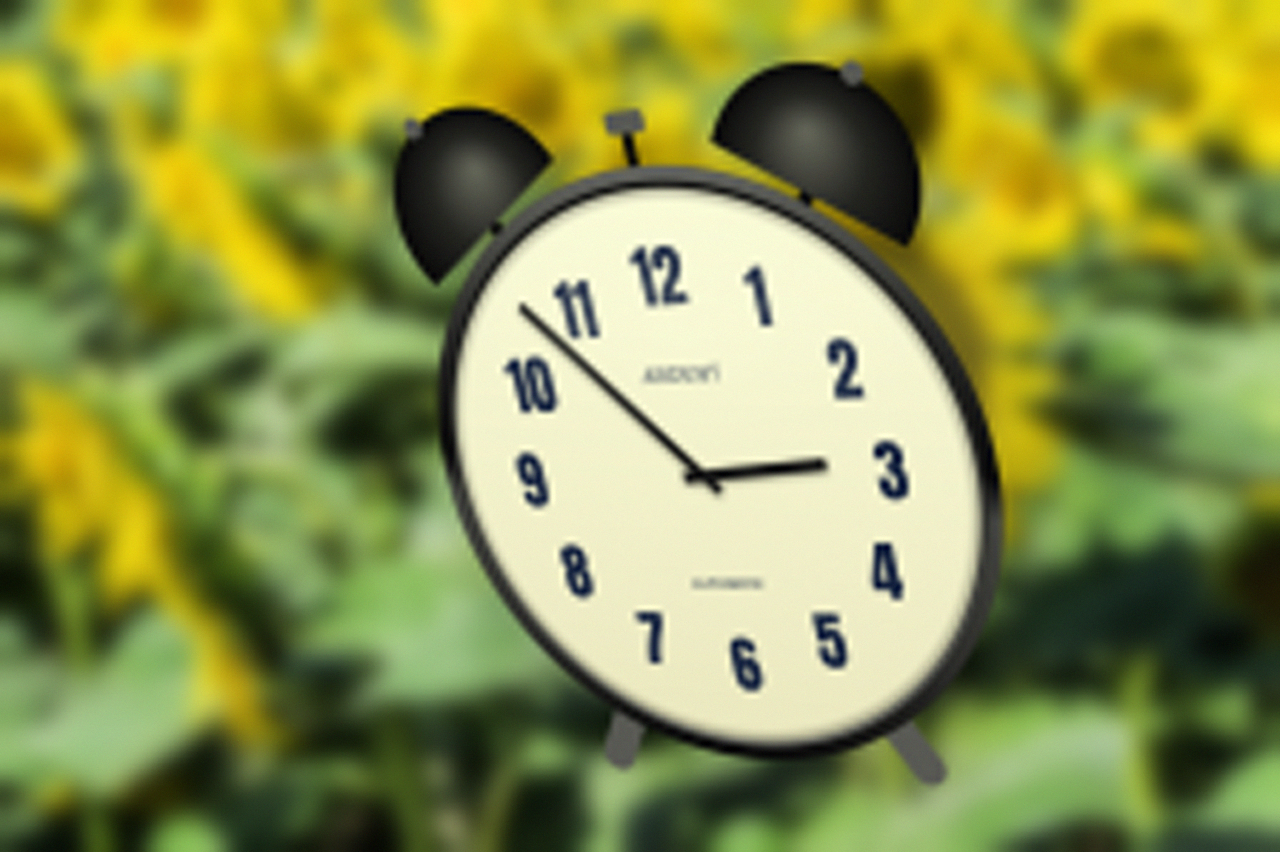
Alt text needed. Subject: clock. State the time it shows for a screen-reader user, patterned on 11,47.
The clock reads 2,53
